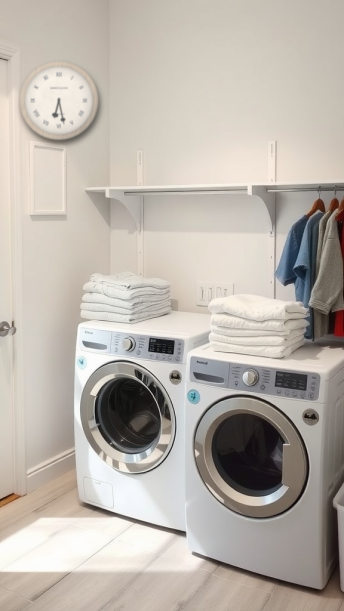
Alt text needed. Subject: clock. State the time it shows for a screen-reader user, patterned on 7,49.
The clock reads 6,28
